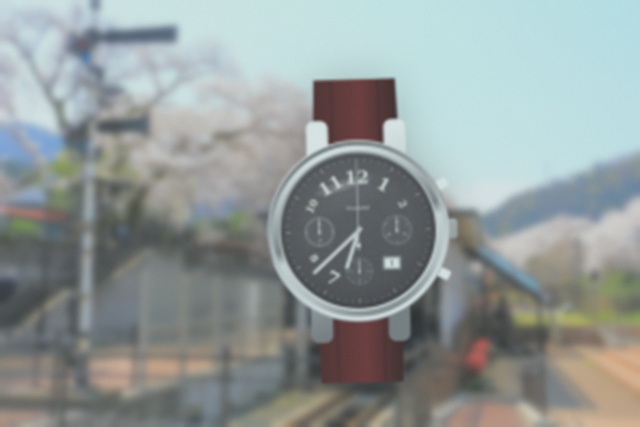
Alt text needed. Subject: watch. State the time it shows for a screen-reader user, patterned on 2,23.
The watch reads 6,38
